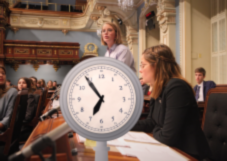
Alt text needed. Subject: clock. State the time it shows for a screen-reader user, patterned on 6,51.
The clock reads 6,54
